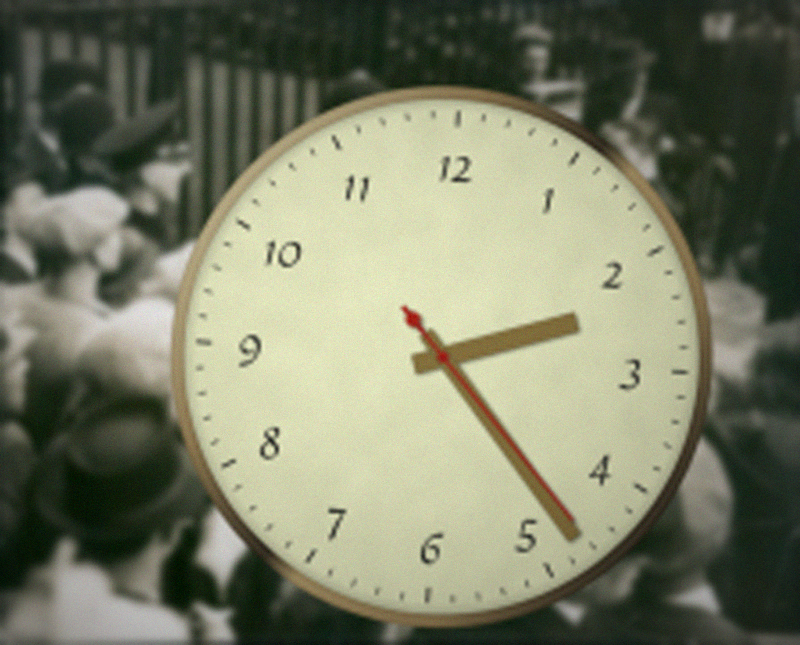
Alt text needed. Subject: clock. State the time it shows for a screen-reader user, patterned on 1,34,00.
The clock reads 2,23,23
